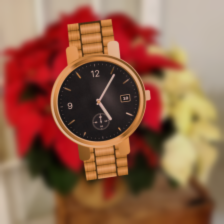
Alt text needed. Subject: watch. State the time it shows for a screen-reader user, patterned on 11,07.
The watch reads 5,06
